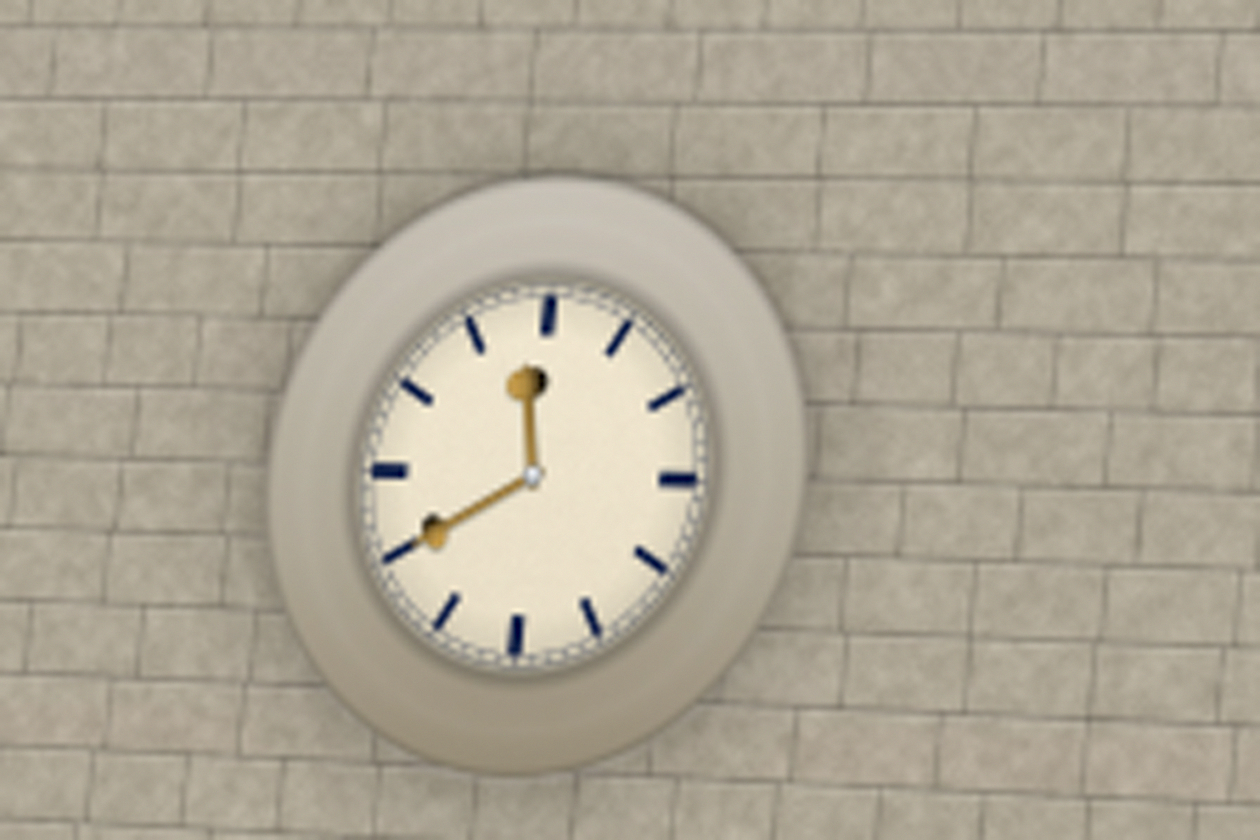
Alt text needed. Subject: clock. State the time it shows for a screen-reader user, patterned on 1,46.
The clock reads 11,40
